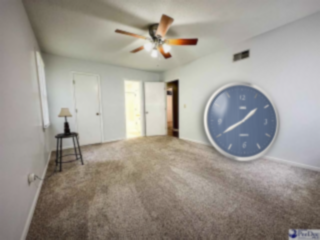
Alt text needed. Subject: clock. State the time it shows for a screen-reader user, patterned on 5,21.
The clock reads 1,40
